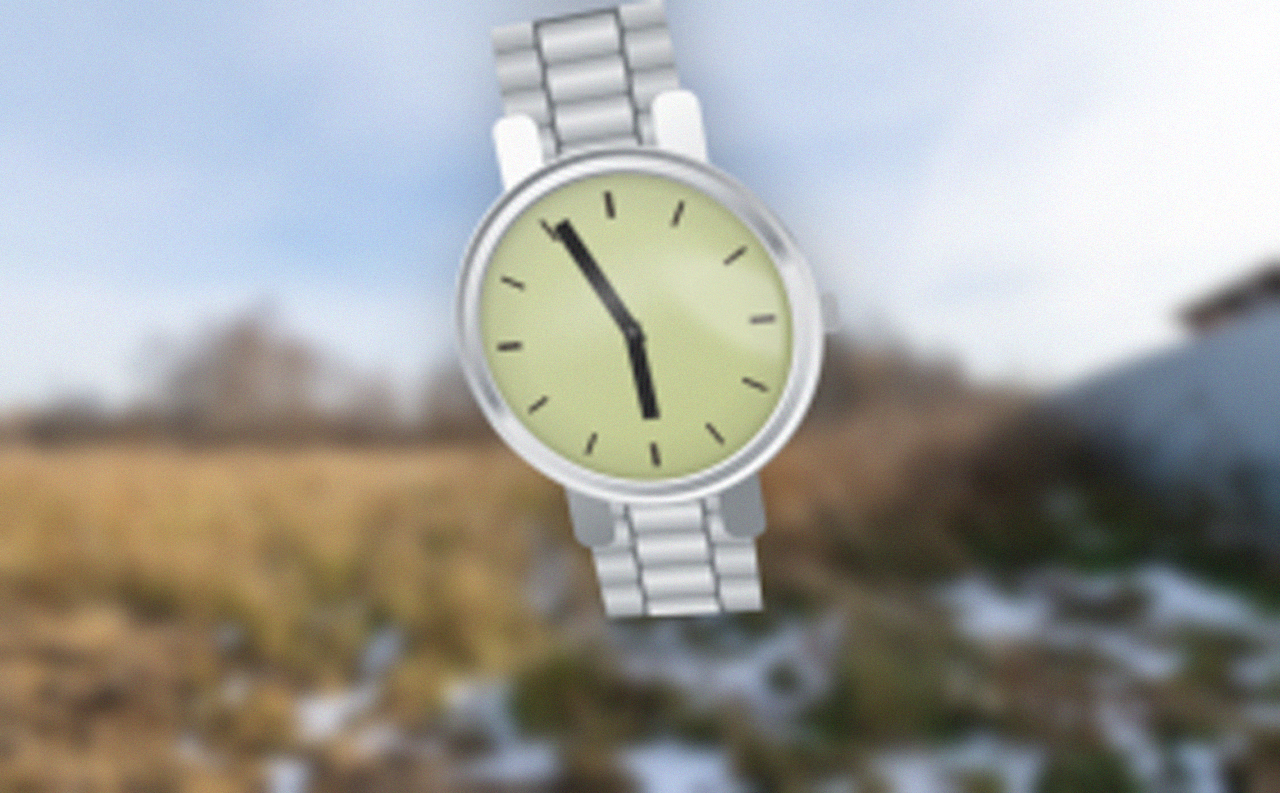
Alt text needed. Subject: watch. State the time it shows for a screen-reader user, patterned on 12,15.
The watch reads 5,56
